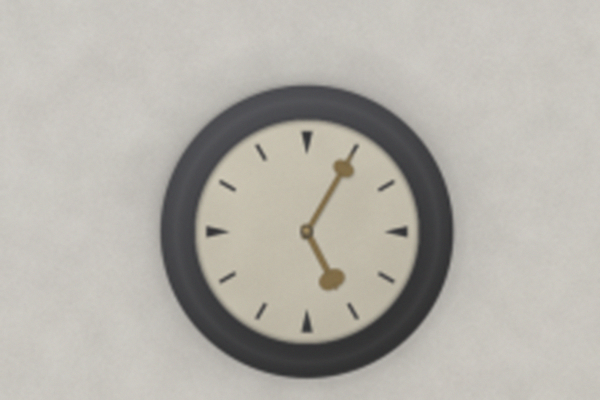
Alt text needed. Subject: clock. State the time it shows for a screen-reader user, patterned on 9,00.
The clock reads 5,05
